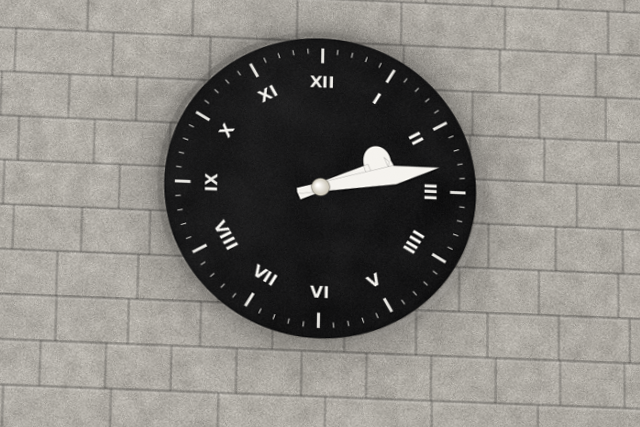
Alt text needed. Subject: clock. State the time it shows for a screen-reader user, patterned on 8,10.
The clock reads 2,13
